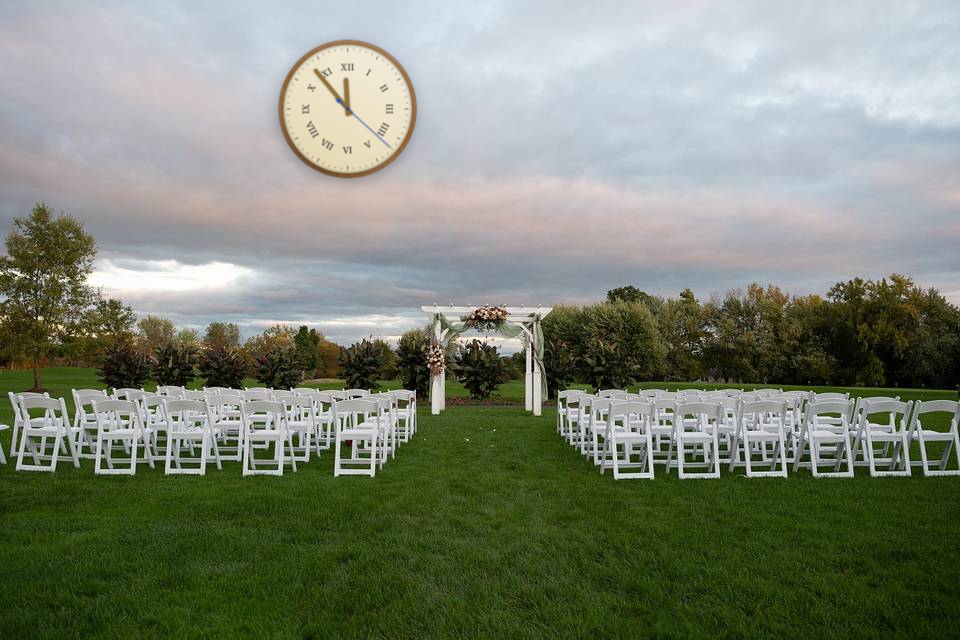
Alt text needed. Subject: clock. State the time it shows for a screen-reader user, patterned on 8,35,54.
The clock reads 11,53,22
